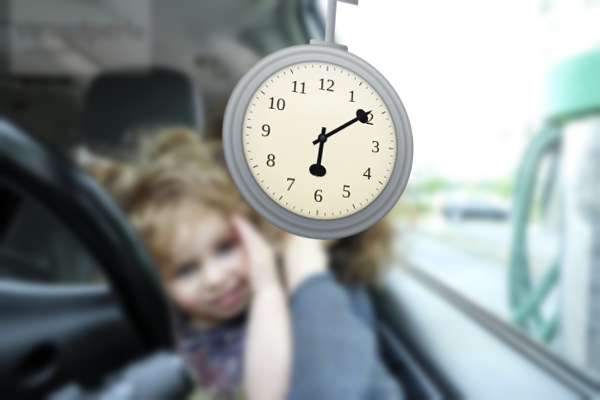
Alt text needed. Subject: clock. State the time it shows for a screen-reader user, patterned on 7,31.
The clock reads 6,09
